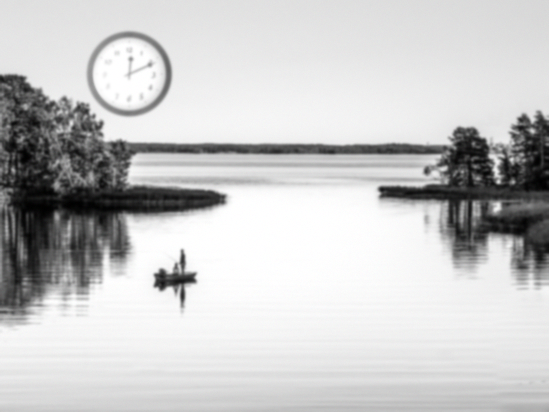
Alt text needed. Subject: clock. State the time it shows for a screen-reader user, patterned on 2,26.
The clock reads 12,11
